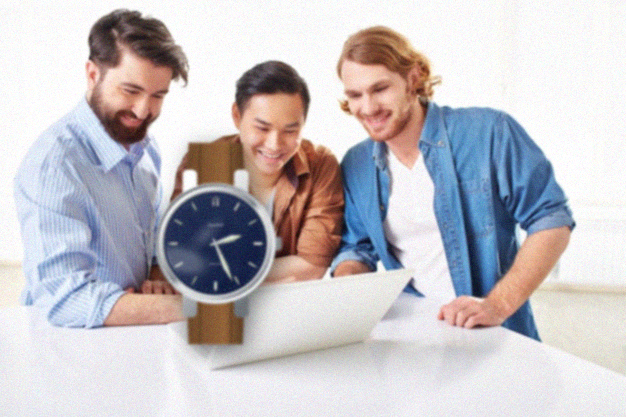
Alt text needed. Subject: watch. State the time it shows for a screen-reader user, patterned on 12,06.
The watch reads 2,26
